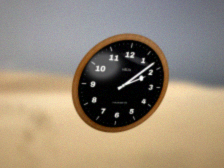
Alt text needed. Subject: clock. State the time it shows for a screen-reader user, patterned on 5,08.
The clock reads 2,08
